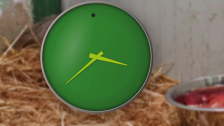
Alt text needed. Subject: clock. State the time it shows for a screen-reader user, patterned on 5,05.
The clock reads 3,39
